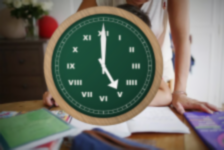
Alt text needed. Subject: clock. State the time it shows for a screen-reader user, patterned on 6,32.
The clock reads 5,00
